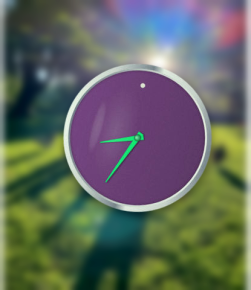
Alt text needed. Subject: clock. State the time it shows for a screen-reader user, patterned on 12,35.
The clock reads 8,35
